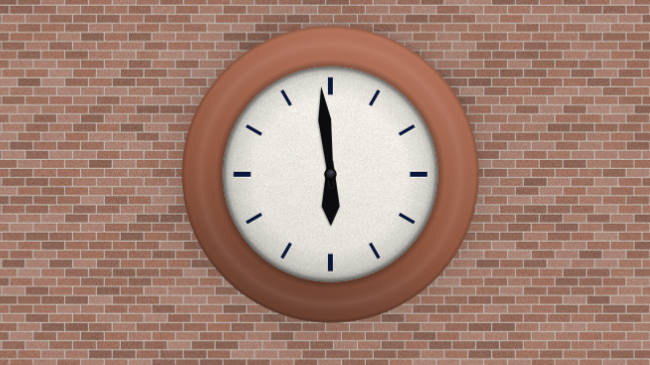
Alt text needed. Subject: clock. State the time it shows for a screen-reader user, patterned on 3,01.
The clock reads 5,59
